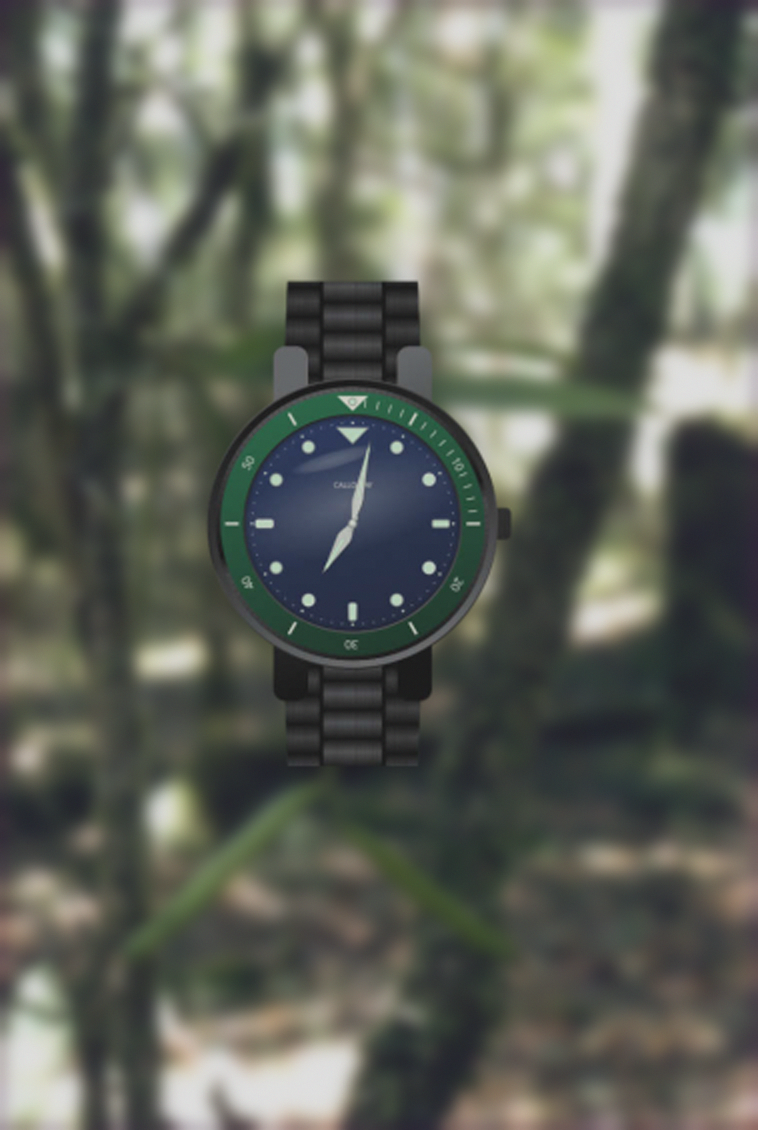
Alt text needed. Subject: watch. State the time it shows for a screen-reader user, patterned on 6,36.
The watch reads 7,02
